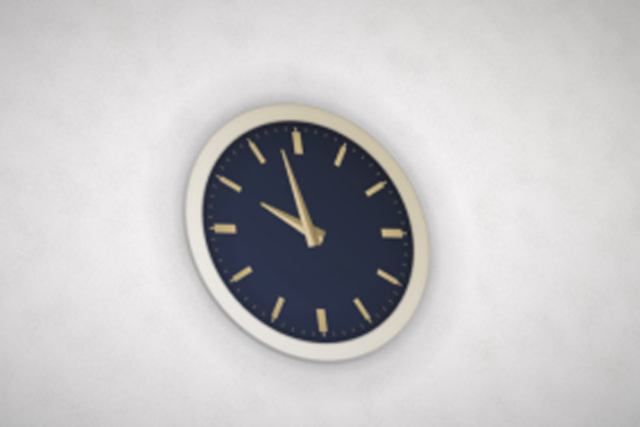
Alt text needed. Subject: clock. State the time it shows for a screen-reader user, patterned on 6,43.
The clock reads 9,58
